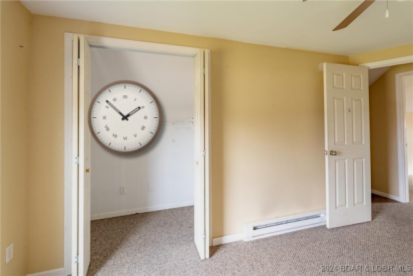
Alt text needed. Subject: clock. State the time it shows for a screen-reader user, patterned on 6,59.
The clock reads 1,52
